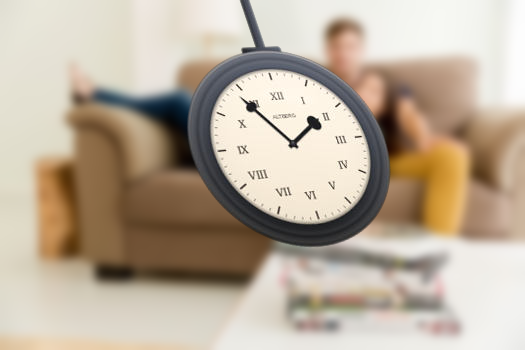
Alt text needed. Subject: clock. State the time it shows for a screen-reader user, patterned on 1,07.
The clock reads 1,54
